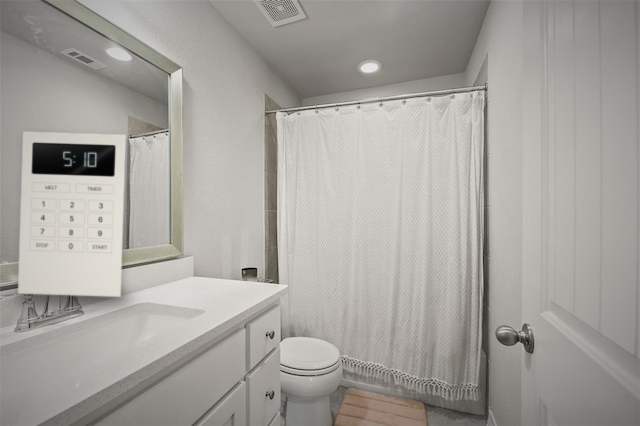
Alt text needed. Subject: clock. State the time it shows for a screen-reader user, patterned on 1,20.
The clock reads 5,10
